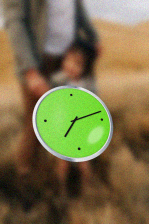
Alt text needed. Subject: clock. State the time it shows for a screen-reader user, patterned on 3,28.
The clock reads 7,12
